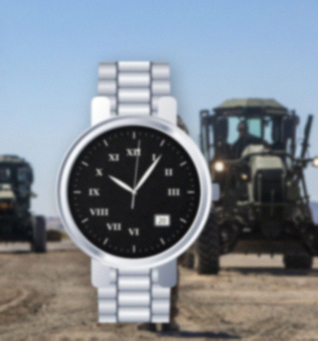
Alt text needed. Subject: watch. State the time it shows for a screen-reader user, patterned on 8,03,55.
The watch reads 10,06,01
